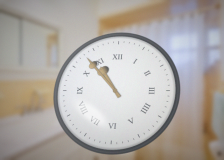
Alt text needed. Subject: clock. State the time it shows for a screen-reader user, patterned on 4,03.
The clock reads 10,53
